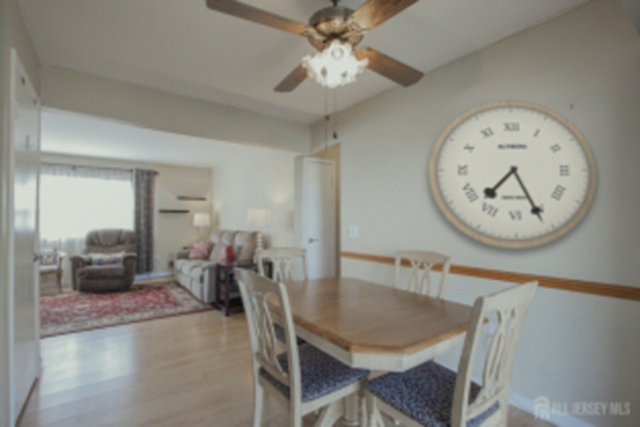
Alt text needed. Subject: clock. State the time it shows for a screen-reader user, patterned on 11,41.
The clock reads 7,26
